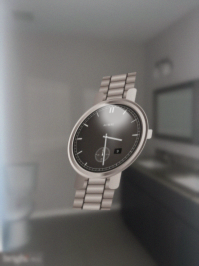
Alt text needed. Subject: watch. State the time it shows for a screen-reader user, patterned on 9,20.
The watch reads 3,29
